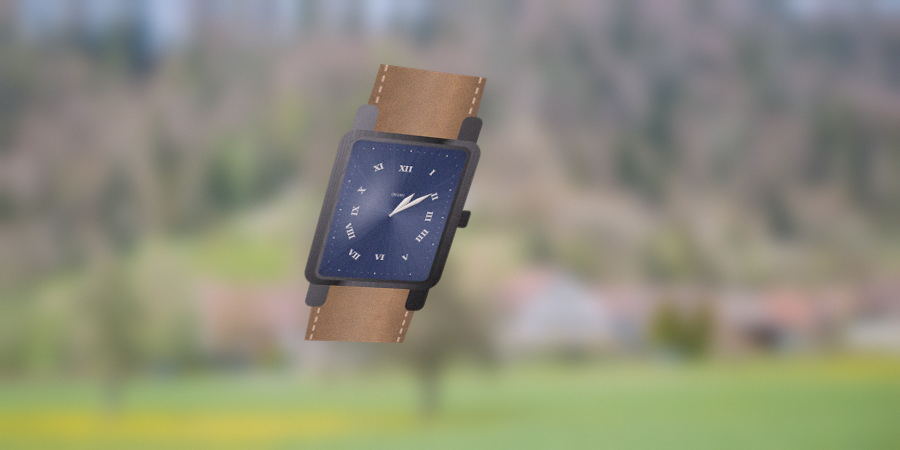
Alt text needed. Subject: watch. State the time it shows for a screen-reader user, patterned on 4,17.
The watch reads 1,09
